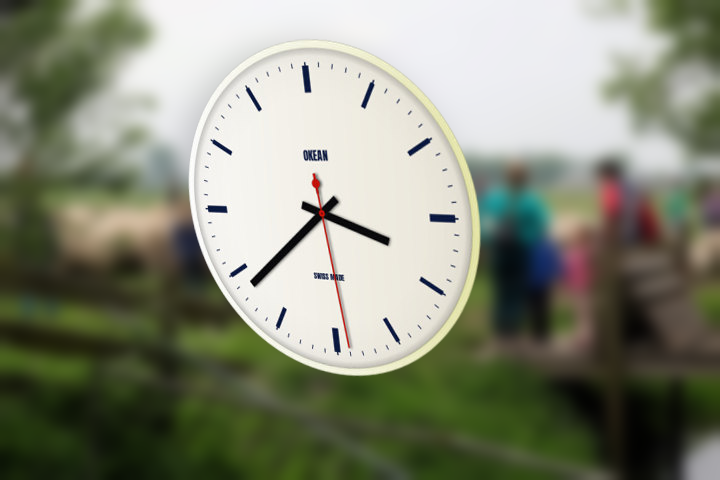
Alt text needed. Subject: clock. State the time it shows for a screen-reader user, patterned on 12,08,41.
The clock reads 3,38,29
